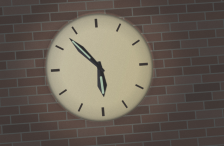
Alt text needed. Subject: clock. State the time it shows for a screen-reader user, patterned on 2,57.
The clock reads 5,53
